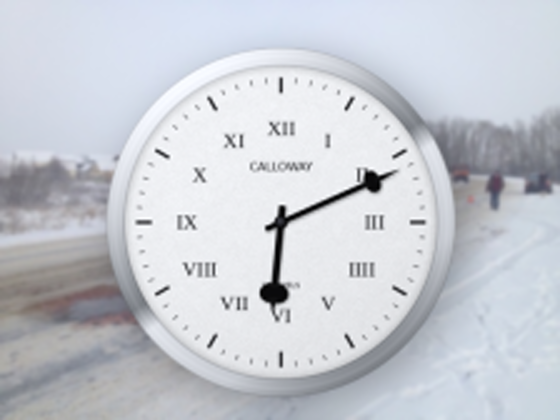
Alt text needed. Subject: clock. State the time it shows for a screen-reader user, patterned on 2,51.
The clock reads 6,11
